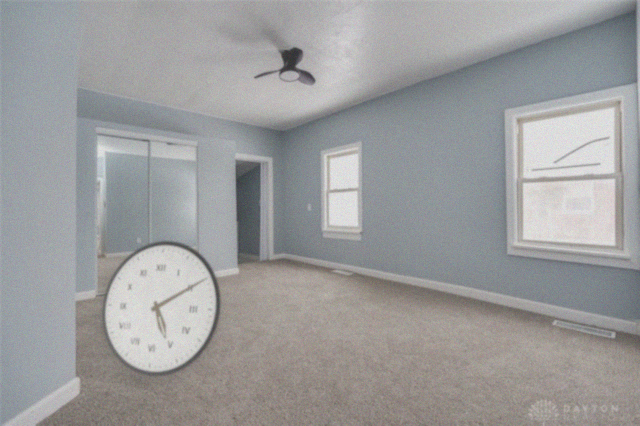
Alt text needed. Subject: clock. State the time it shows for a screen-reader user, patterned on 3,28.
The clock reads 5,10
